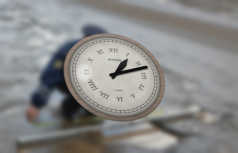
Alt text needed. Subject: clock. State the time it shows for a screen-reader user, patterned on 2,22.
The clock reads 1,12
